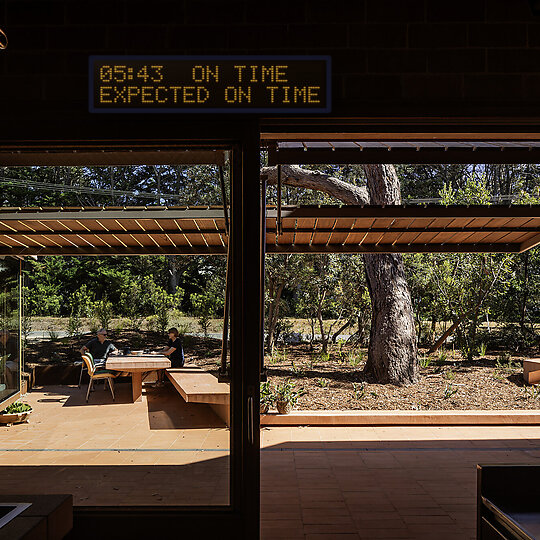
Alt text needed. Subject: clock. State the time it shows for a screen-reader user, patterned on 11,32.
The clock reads 5,43
